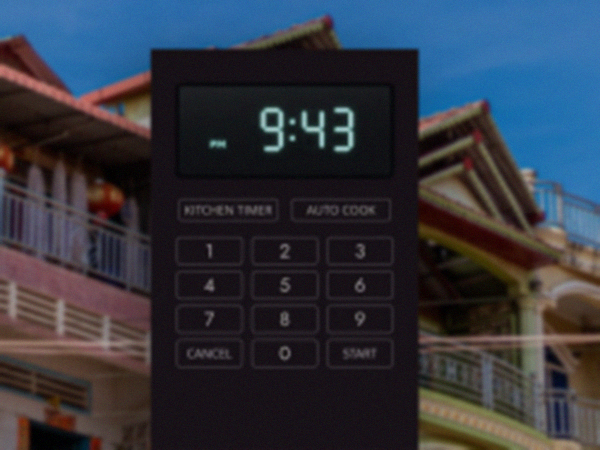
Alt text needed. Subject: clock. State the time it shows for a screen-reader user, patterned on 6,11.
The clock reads 9,43
